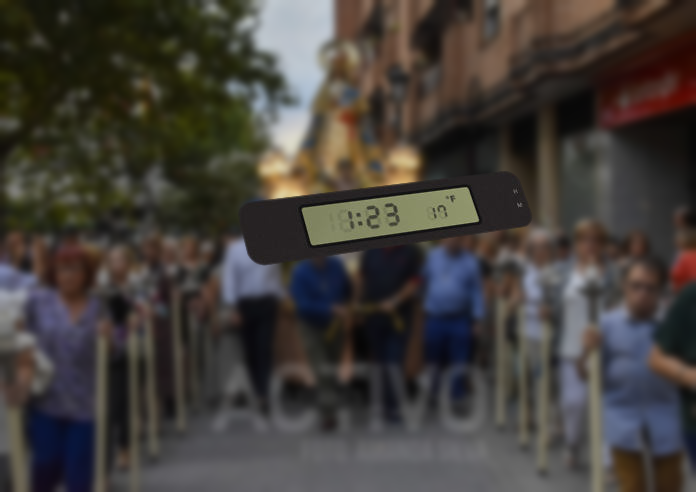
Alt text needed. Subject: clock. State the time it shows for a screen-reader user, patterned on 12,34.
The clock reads 1,23
